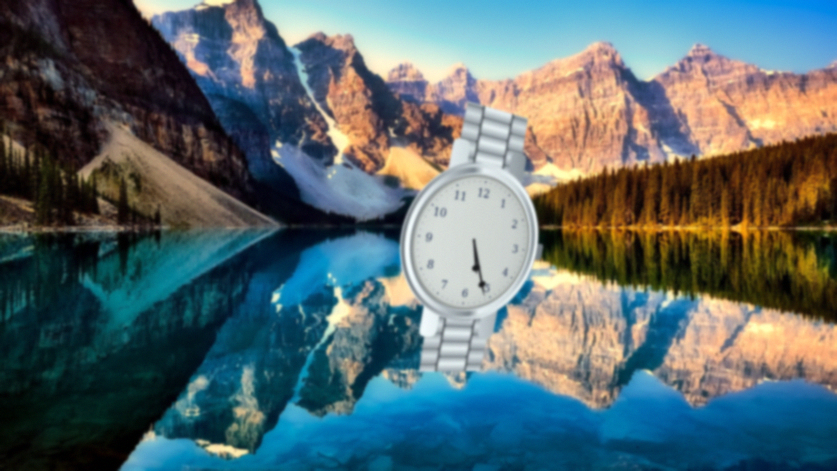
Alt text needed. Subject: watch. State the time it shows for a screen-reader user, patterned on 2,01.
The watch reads 5,26
